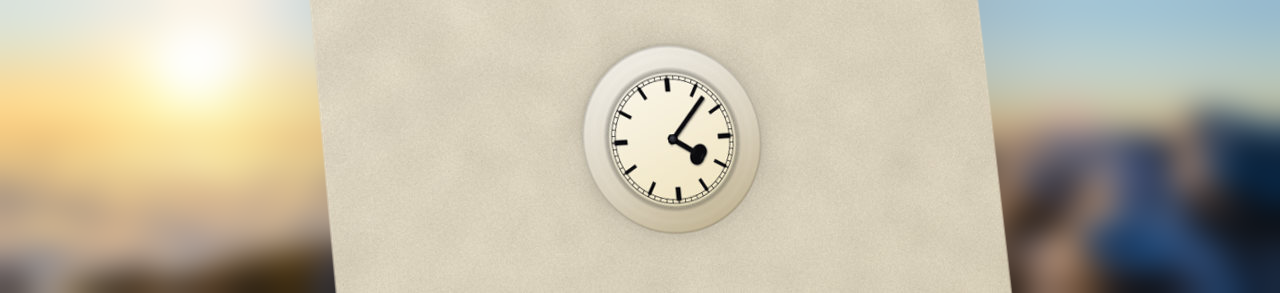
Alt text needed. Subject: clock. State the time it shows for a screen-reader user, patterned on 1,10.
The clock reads 4,07
